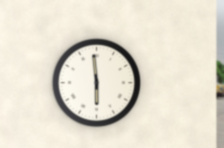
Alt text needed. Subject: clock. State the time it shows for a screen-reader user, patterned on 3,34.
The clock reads 5,59
